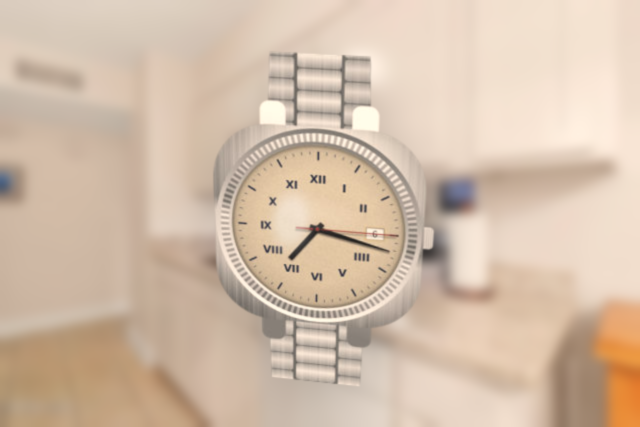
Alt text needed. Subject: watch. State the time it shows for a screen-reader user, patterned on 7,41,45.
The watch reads 7,17,15
